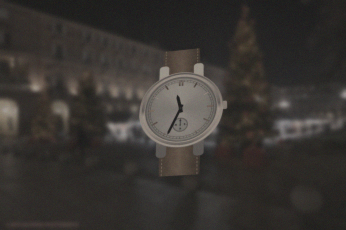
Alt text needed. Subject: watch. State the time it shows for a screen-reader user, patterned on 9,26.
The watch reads 11,34
